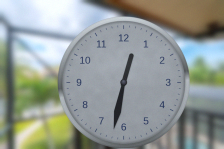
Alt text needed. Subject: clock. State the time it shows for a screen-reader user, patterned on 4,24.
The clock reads 12,32
